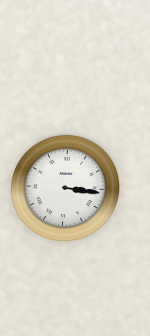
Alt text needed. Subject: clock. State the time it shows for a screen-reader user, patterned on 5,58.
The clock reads 3,16
